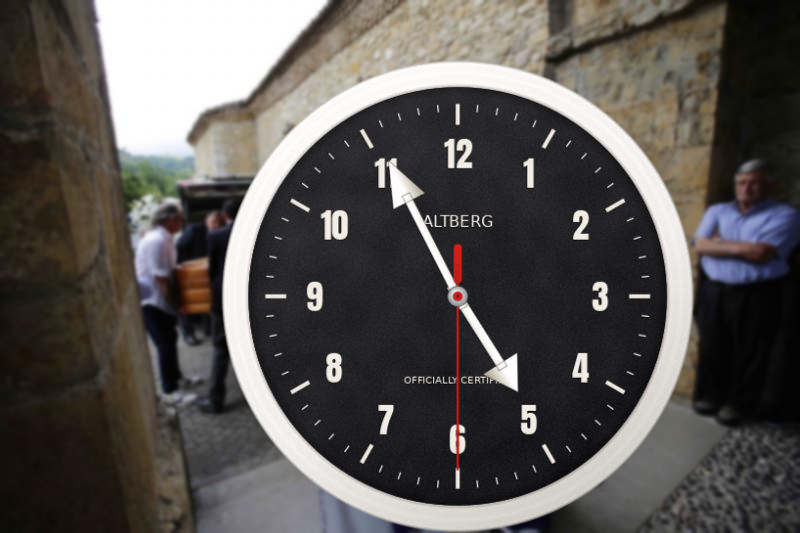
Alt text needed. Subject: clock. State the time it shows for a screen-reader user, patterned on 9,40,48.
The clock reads 4,55,30
